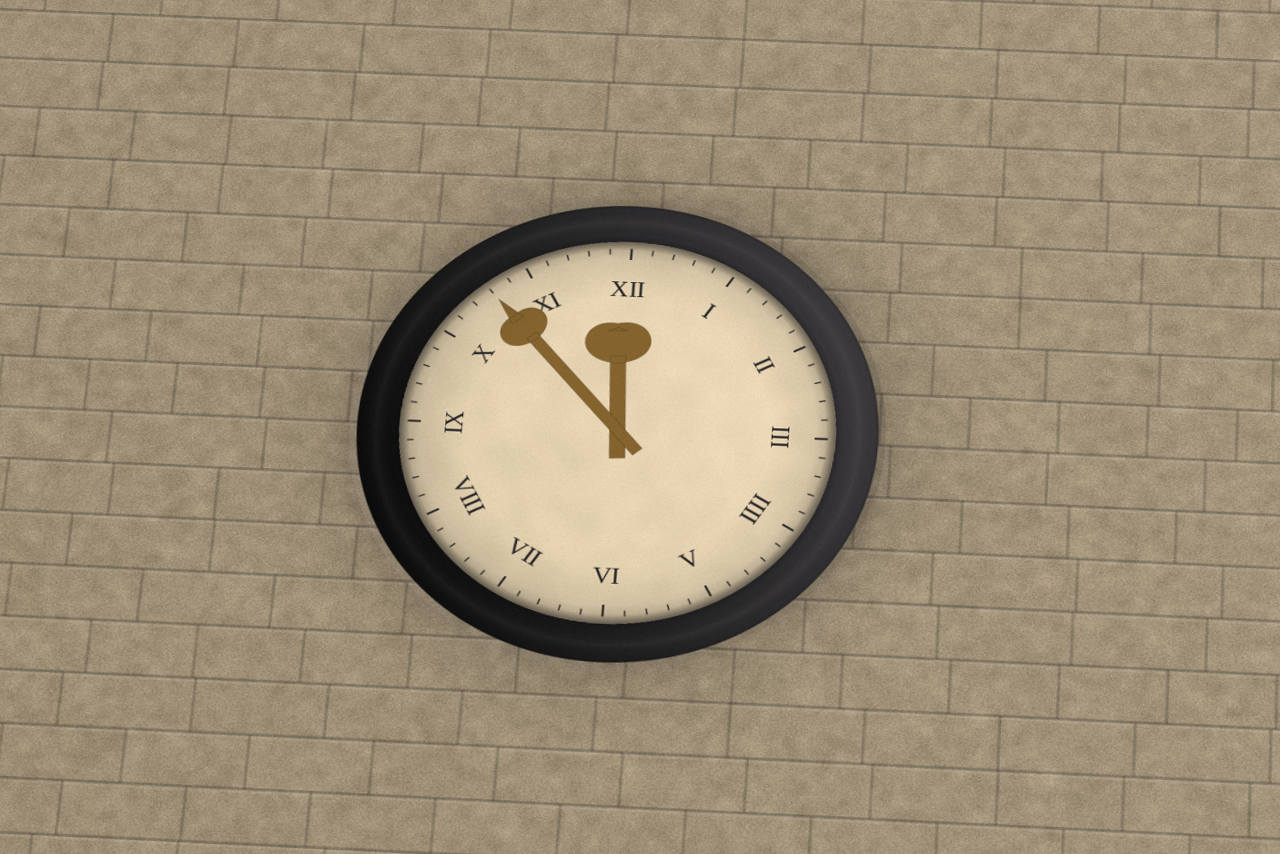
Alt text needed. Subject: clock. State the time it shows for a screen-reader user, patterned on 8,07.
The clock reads 11,53
